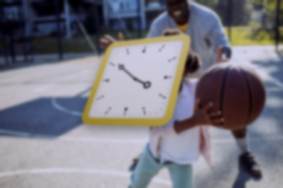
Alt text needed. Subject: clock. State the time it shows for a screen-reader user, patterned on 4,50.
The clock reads 3,51
